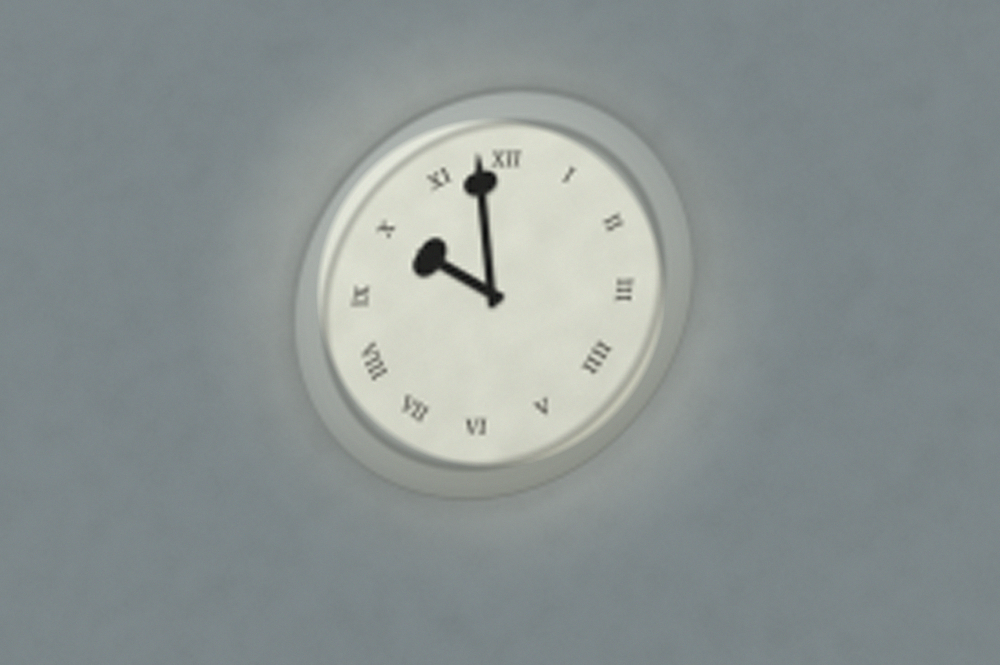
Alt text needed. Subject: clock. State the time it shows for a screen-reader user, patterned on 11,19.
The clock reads 9,58
